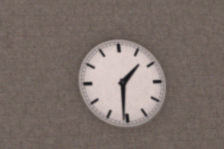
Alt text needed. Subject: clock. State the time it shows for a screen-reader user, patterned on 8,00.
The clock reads 1,31
